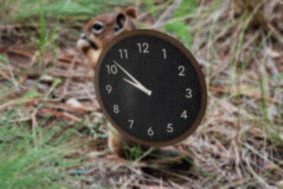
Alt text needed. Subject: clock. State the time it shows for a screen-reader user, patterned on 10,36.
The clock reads 9,52
